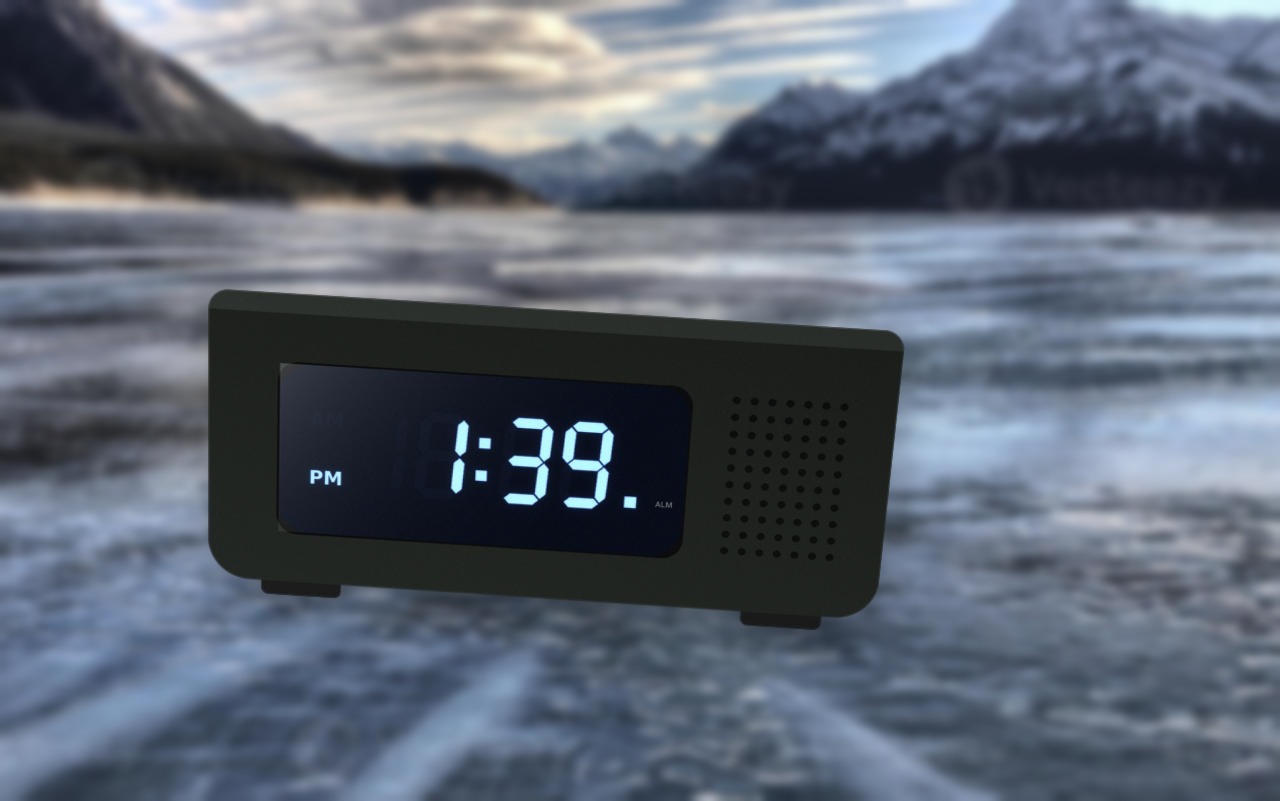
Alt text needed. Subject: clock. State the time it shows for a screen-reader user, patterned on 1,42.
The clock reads 1,39
